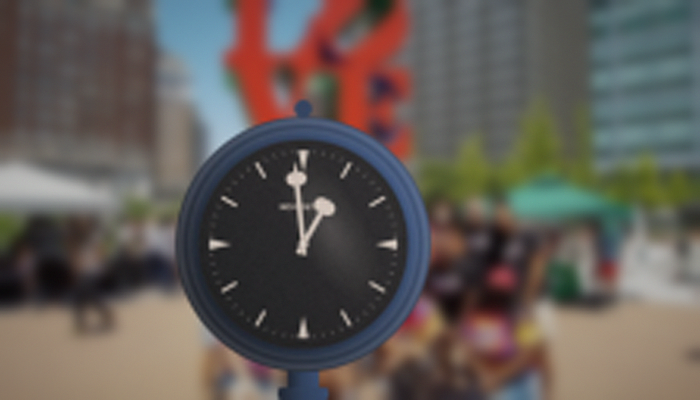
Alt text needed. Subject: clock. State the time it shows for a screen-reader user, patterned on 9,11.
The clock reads 12,59
